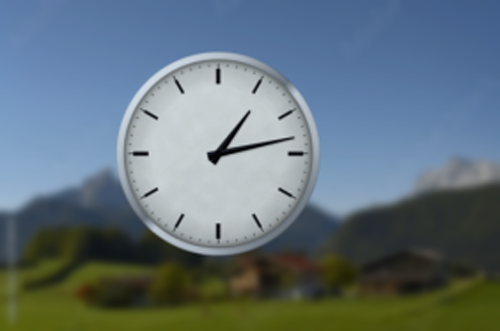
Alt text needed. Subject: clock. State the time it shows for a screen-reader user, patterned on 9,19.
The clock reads 1,13
